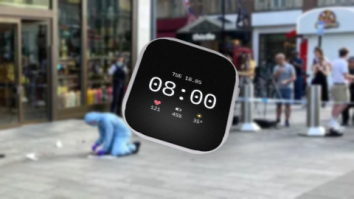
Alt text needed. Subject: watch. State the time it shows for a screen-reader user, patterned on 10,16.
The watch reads 8,00
